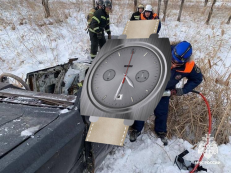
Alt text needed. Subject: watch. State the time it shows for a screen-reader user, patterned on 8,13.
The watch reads 4,31
